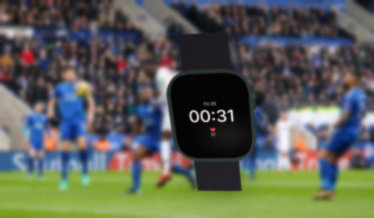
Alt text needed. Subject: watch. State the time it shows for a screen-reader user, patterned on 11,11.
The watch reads 0,31
